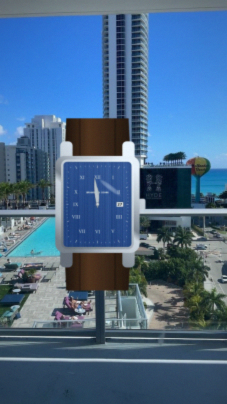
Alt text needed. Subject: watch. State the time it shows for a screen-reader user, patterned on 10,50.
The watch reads 11,59
